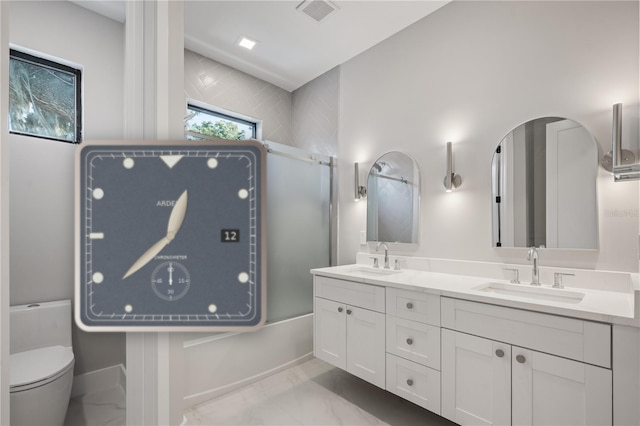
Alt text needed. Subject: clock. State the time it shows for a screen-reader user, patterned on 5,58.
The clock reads 12,38
